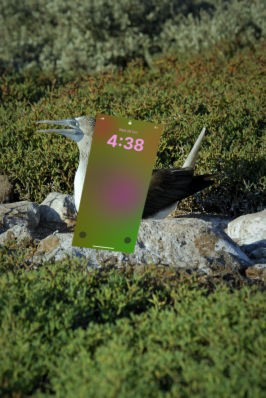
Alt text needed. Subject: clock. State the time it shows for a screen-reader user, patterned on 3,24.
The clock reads 4,38
